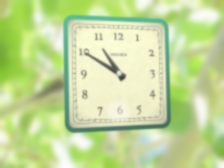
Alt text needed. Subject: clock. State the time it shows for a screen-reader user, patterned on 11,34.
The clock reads 10,50
